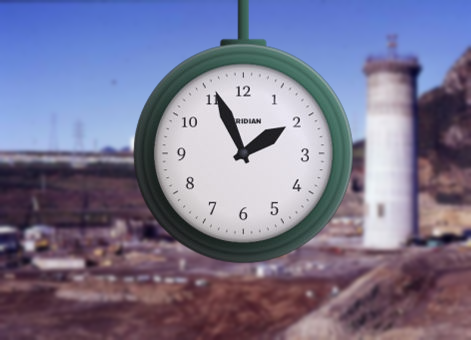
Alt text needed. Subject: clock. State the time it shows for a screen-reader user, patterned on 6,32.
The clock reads 1,56
